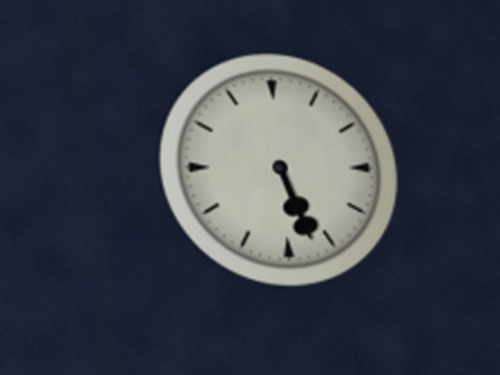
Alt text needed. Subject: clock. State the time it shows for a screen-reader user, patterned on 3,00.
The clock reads 5,27
